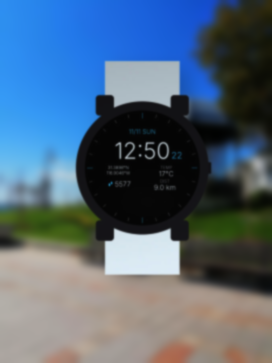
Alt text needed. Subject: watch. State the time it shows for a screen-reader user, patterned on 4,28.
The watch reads 12,50
